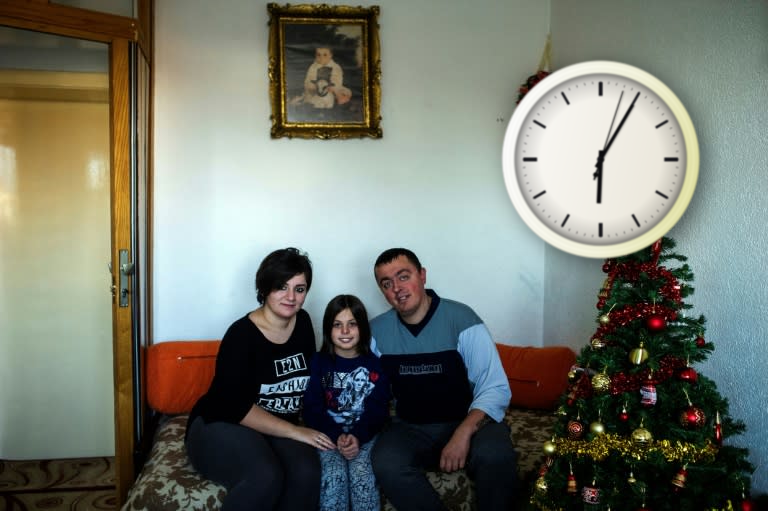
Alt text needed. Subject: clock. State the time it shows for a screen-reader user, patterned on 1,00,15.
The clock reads 6,05,03
